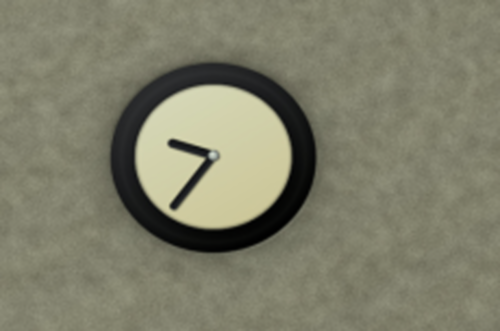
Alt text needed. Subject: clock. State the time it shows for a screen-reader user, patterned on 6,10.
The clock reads 9,36
